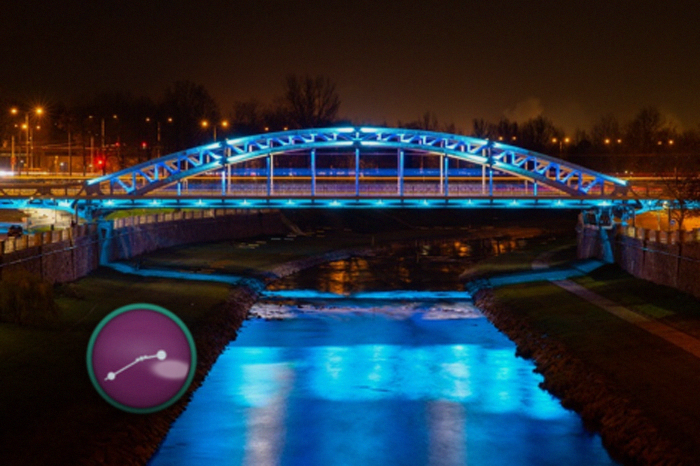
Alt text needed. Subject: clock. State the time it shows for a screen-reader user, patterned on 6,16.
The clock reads 2,40
